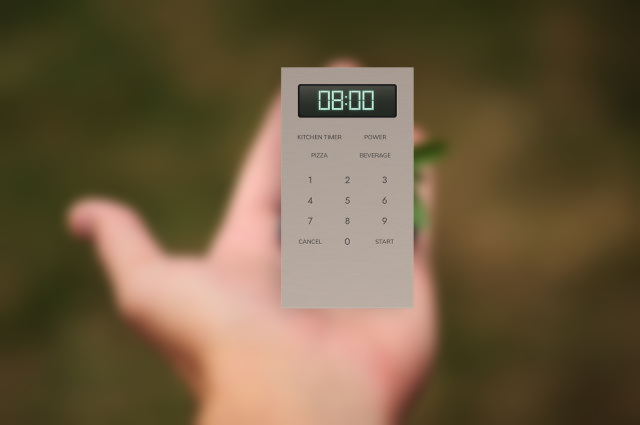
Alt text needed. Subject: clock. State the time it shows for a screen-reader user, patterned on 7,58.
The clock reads 8,00
